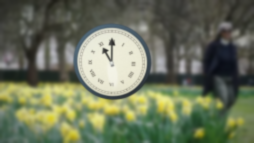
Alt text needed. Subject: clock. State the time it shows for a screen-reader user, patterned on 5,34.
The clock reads 11,00
